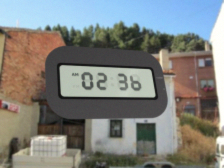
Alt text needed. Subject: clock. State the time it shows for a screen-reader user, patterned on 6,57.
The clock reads 2,36
